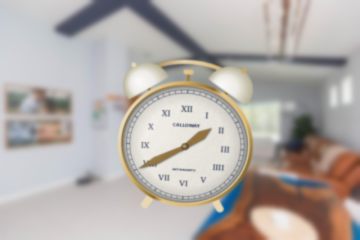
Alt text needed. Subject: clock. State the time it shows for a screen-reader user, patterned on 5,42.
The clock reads 1,40
